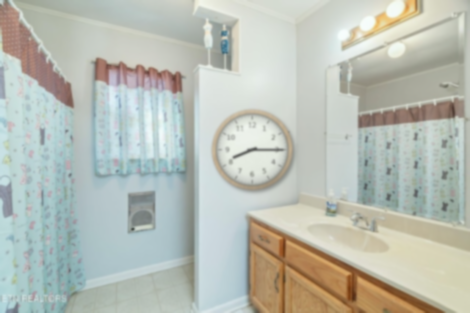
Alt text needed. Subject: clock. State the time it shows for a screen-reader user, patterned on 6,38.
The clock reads 8,15
